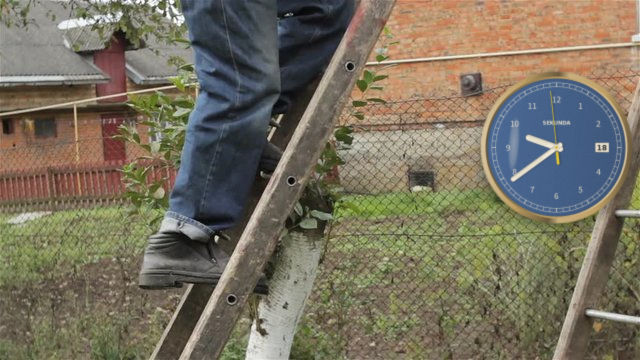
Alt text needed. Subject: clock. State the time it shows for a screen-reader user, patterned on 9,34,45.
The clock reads 9,38,59
